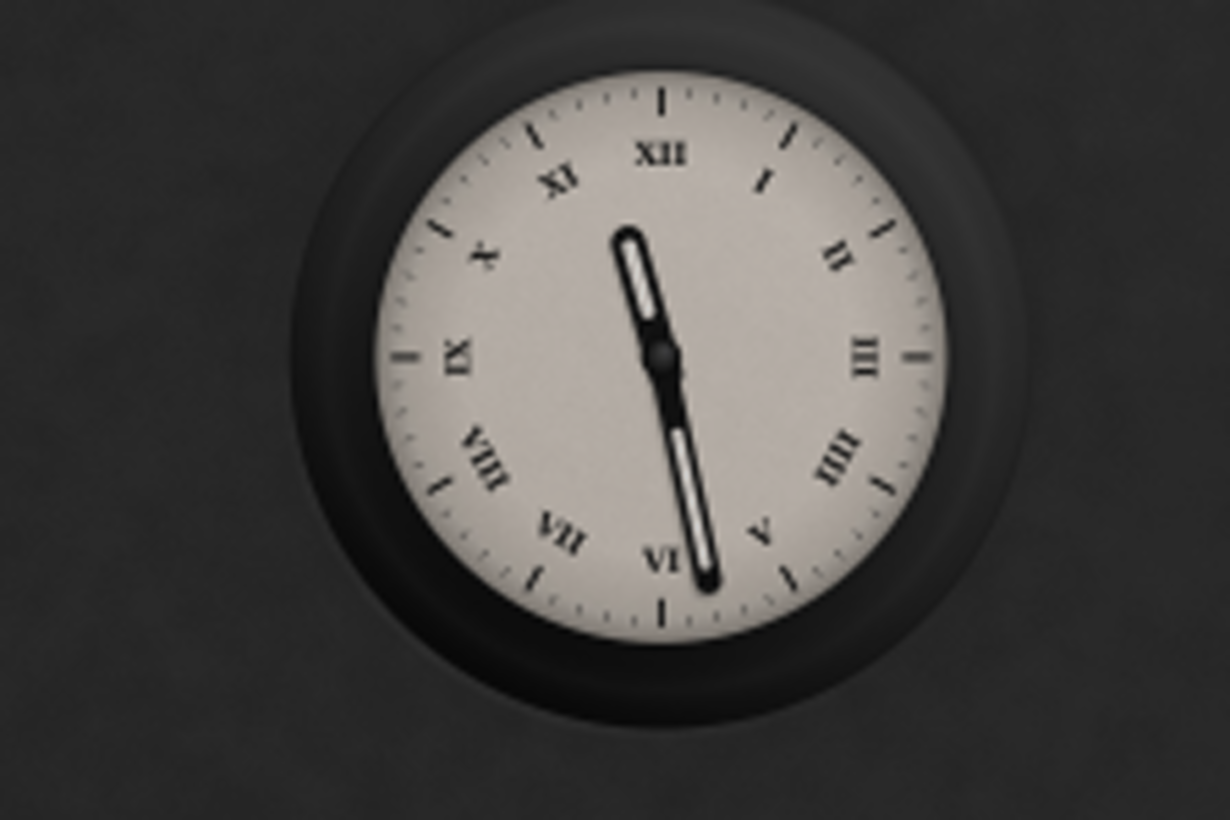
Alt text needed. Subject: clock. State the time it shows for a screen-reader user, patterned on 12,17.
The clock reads 11,28
